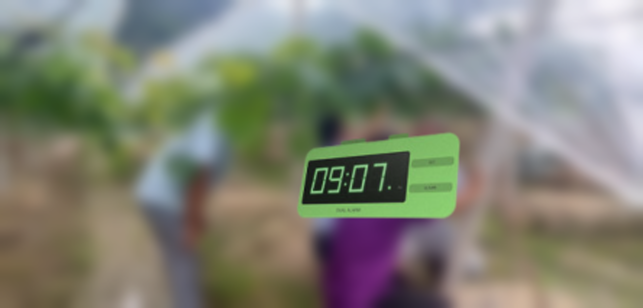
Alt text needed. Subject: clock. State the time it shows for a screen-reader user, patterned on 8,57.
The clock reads 9,07
